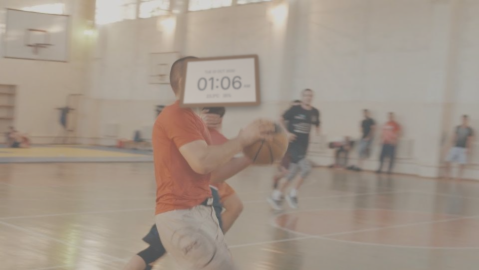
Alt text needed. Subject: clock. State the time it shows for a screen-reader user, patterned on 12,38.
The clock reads 1,06
